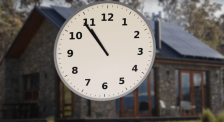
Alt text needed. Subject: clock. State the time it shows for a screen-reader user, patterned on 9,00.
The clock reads 10,54
